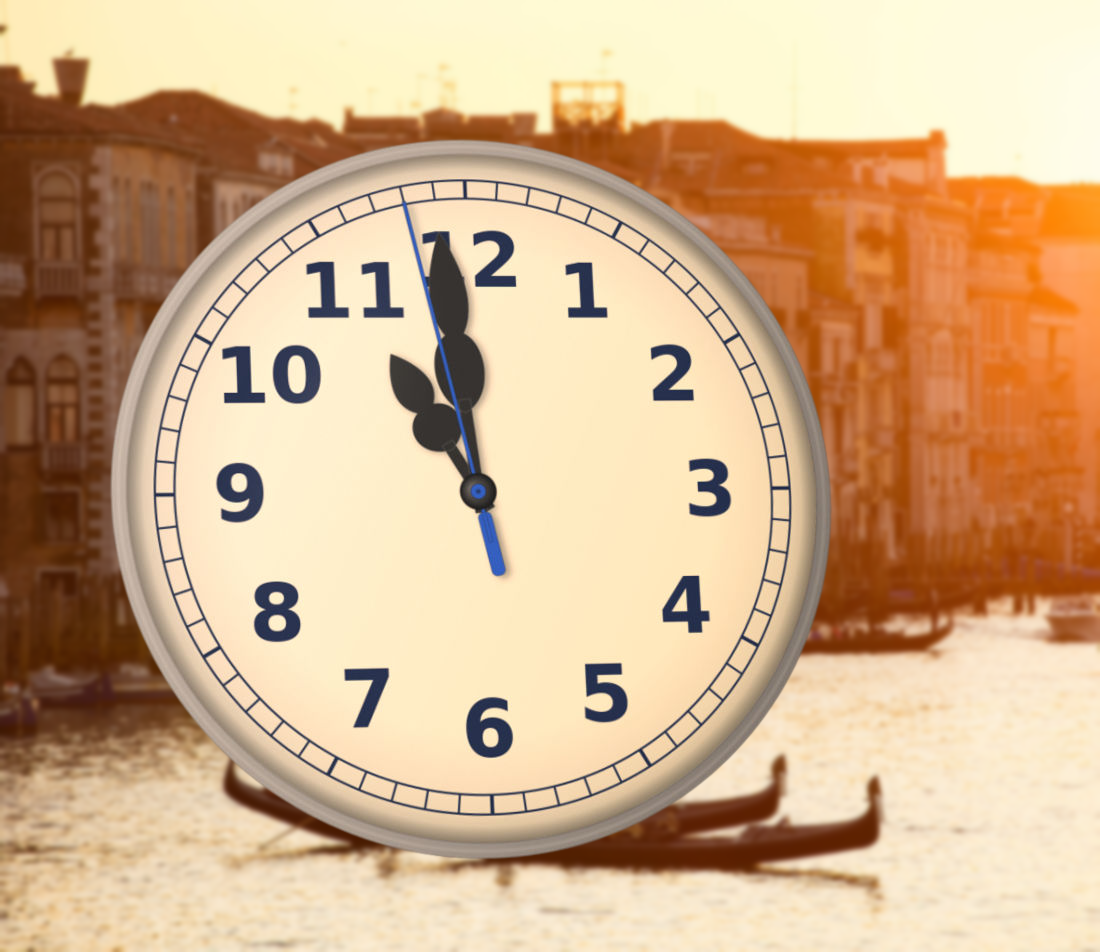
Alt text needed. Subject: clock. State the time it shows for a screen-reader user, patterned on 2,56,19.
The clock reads 10,58,58
